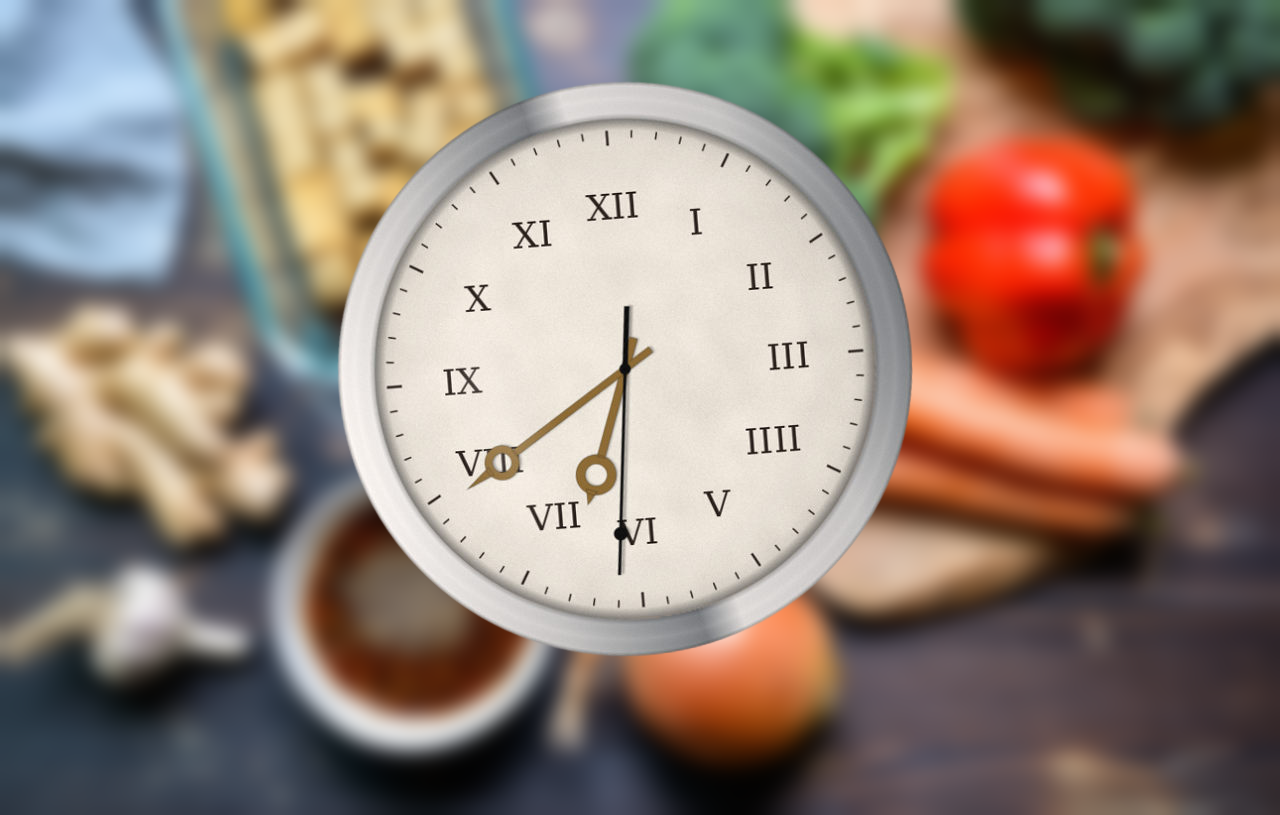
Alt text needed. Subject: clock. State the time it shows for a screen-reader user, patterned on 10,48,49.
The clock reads 6,39,31
